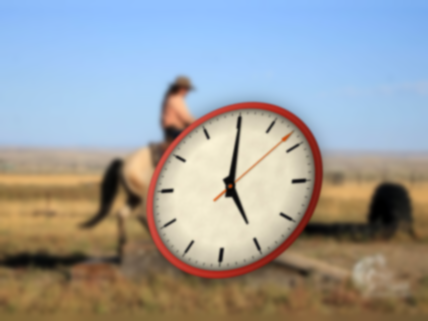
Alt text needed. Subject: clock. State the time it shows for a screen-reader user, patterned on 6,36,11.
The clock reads 5,00,08
